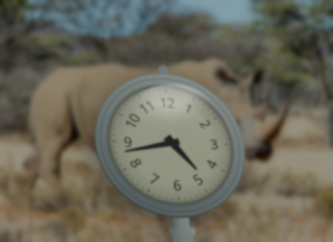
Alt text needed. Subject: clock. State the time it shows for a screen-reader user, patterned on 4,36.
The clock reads 4,43
